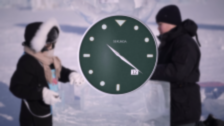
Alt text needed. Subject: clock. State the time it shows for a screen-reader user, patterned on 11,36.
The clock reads 10,21
